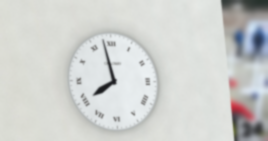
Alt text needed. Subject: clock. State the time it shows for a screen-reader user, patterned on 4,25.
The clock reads 7,58
